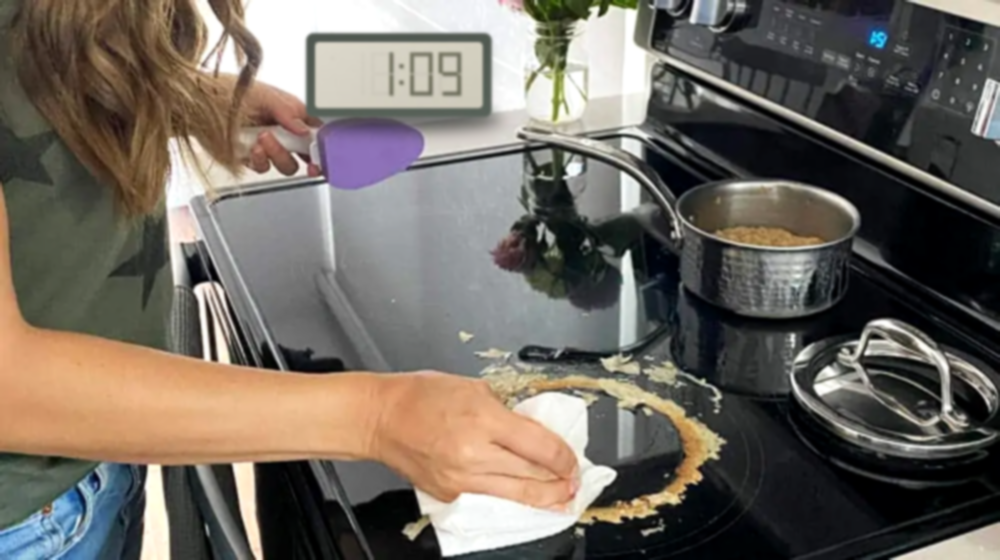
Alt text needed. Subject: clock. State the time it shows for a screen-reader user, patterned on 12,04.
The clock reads 1,09
